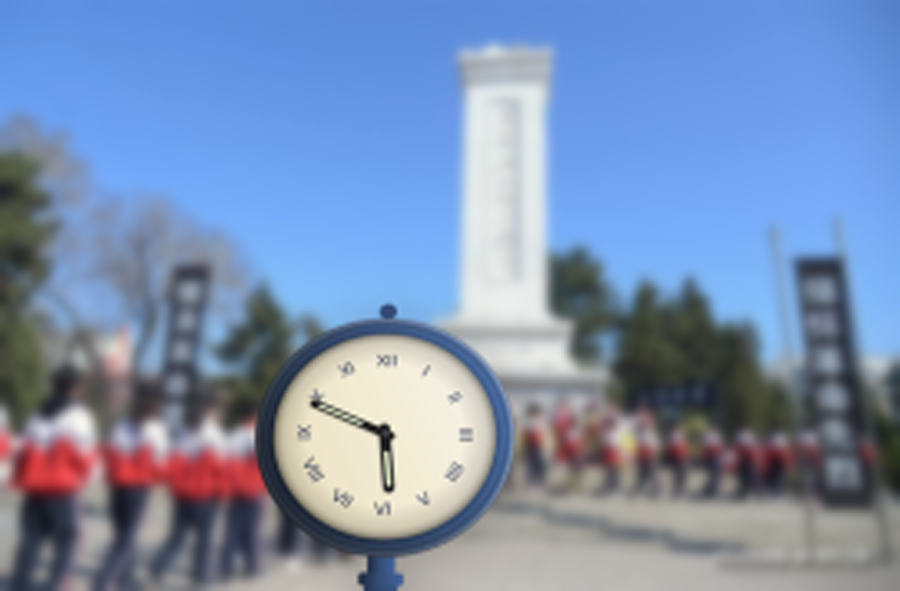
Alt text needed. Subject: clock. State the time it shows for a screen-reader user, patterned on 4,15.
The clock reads 5,49
